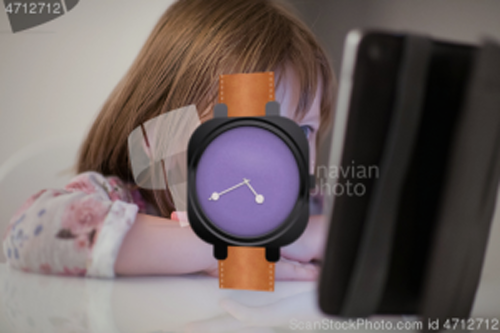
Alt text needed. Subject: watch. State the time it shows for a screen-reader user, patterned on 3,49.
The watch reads 4,41
